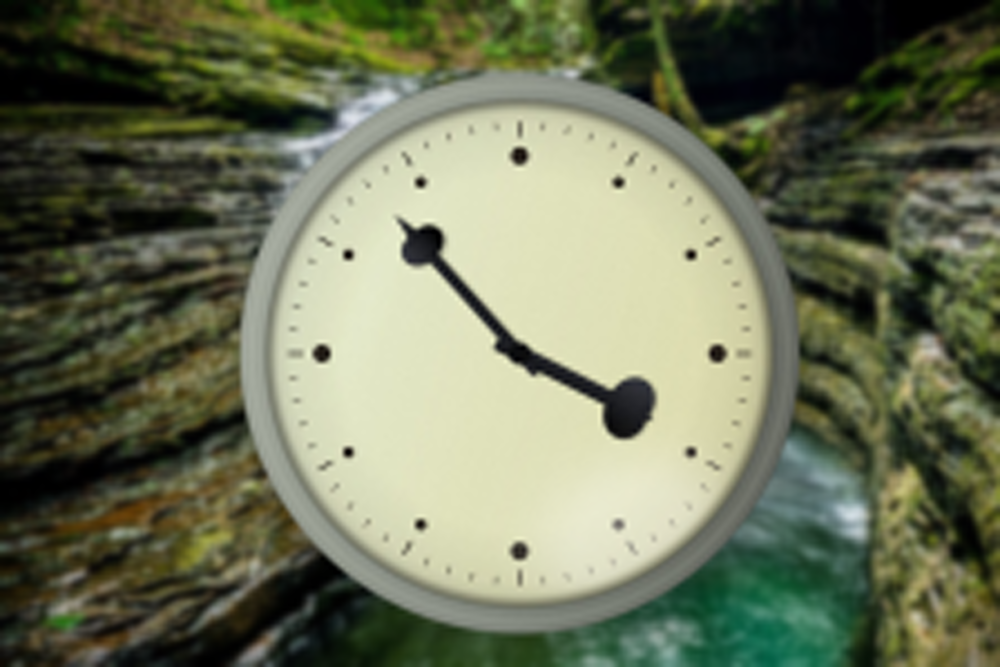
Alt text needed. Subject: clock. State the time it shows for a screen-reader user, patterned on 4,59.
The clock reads 3,53
